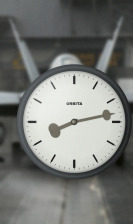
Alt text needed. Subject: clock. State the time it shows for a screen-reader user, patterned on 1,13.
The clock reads 8,13
